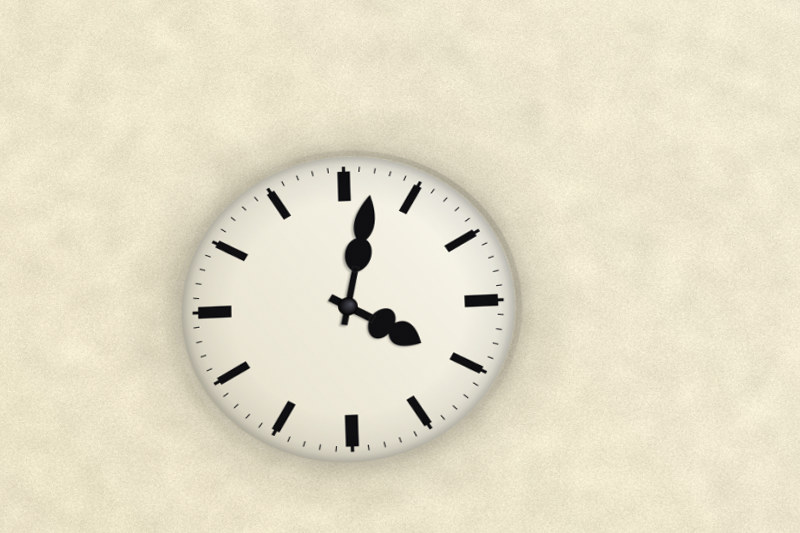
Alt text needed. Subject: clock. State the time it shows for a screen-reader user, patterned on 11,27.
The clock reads 4,02
